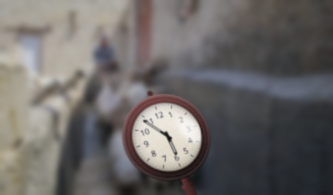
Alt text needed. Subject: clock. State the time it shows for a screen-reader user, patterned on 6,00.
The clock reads 5,54
